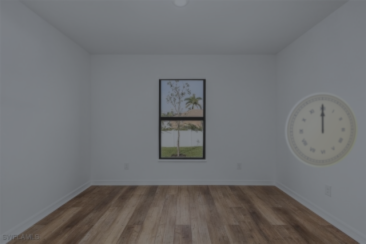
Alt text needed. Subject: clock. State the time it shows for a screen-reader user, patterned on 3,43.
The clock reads 12,00
